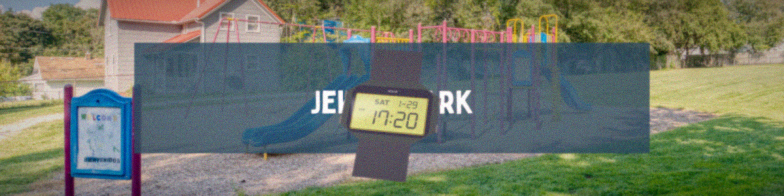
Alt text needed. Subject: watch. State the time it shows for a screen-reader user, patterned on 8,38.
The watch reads 17,20
